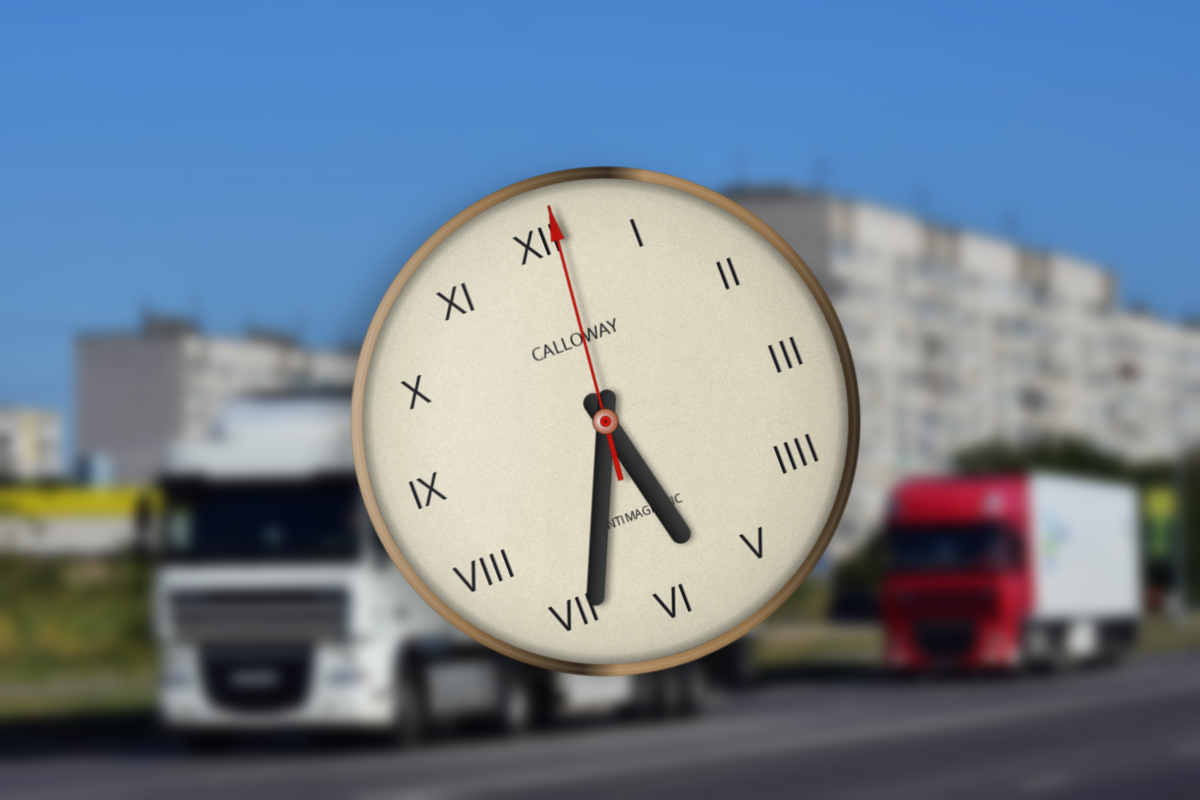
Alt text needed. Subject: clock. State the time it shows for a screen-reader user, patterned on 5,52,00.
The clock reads 5,34,01
